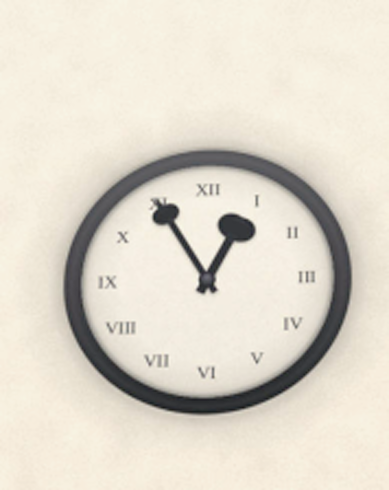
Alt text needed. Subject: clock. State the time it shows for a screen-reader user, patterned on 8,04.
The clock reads 12,55
